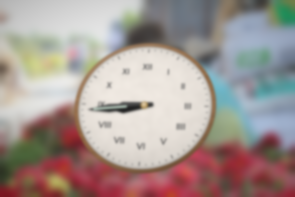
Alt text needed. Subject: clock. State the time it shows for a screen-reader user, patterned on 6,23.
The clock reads 8,44
